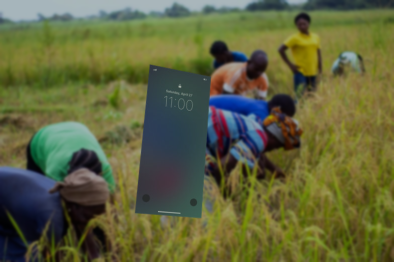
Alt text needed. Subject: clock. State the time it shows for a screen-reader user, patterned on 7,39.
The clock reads 11,00
